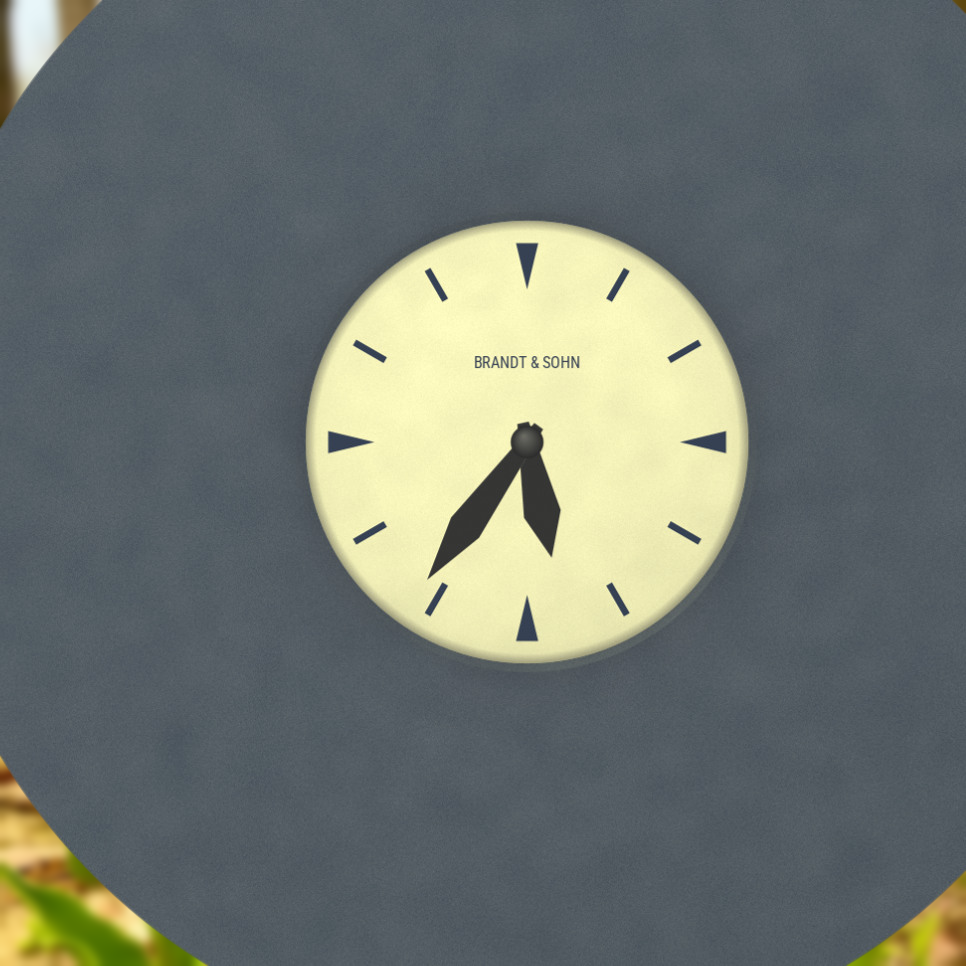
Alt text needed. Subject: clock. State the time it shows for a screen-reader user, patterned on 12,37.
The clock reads 5,36
